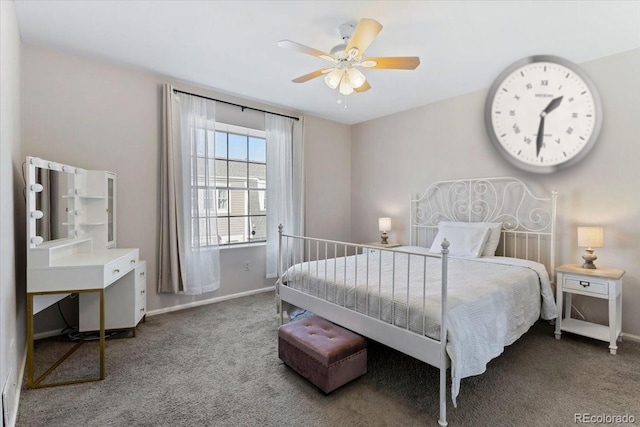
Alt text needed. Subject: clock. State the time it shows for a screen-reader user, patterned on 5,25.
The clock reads 1,31
